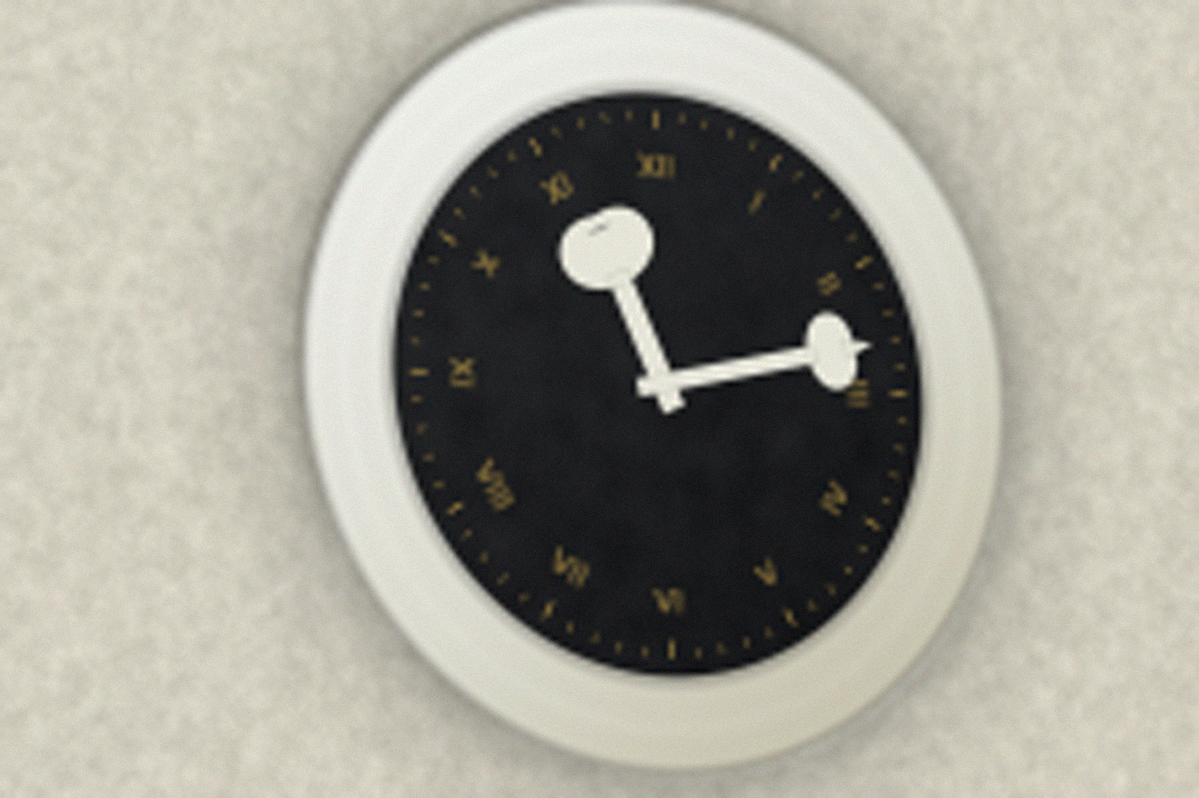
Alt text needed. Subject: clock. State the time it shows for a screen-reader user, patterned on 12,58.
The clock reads 11,13
